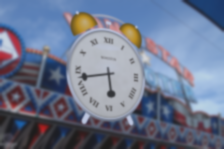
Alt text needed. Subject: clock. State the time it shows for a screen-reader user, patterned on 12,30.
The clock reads 5,43
